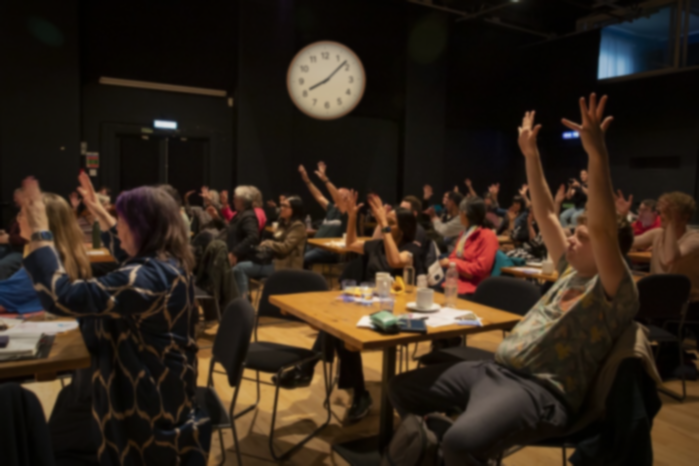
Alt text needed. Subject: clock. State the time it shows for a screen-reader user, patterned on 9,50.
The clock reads 8,08
